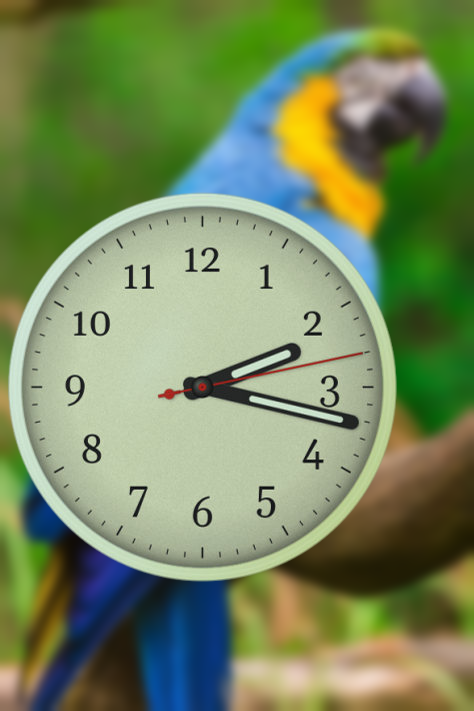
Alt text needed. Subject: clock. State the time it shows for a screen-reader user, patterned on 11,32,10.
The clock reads 2,17,13
